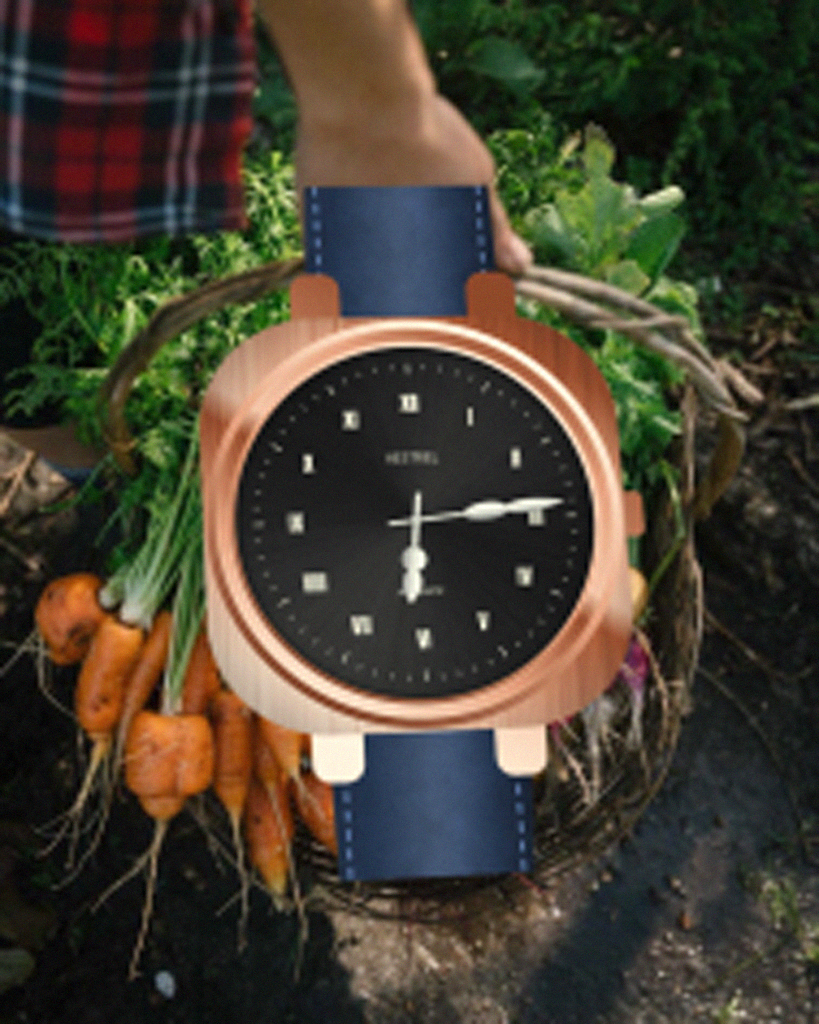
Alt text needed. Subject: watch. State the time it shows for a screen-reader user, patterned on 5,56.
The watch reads 6,14
